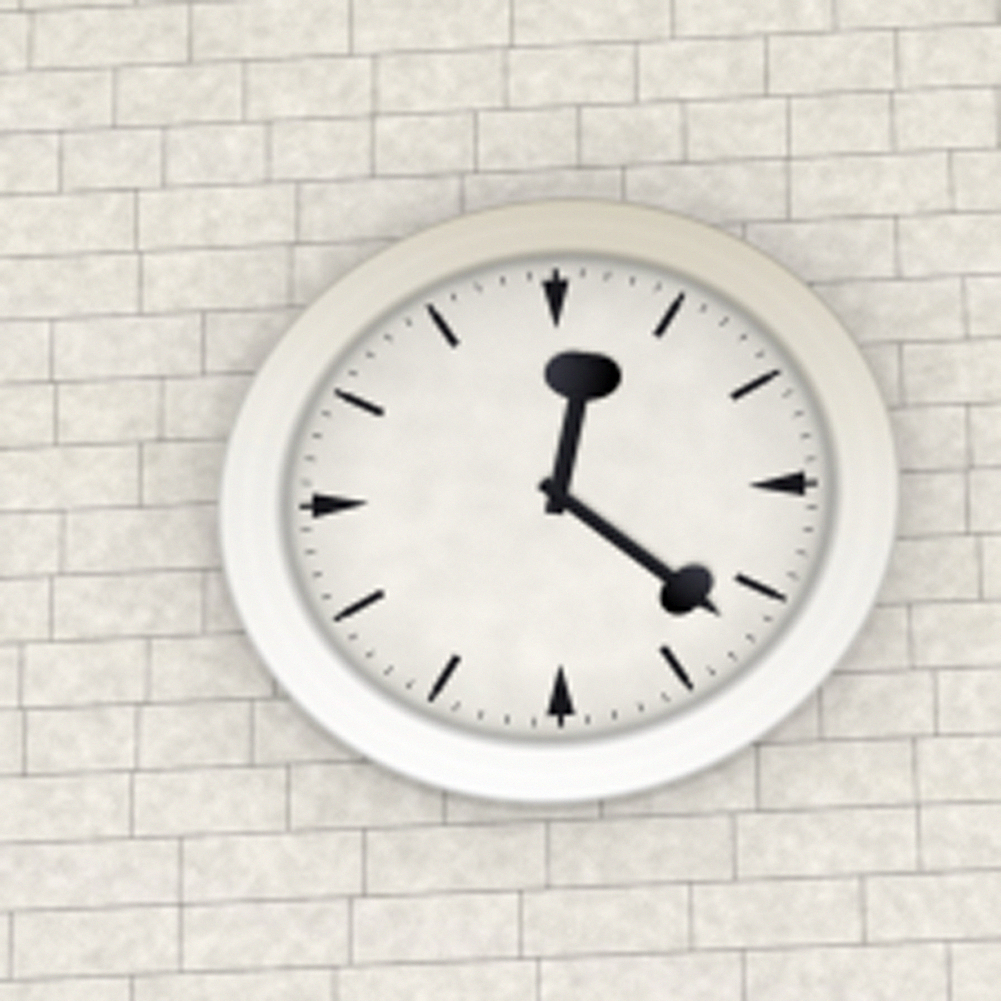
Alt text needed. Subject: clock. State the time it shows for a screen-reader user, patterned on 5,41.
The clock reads 12,22
